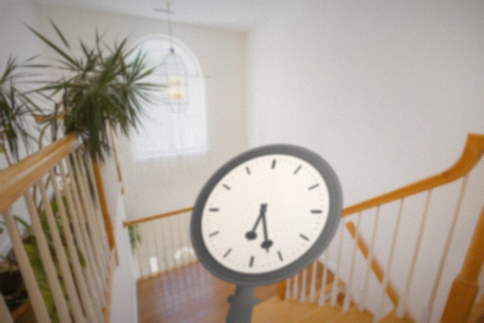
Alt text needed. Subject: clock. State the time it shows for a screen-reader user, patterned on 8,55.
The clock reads 6,27
